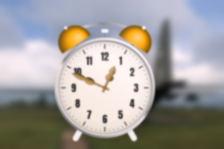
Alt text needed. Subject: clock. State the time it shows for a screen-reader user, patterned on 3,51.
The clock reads 12,49
